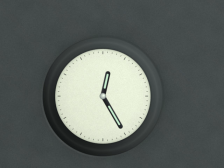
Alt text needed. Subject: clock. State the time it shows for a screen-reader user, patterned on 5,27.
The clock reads 12,25
